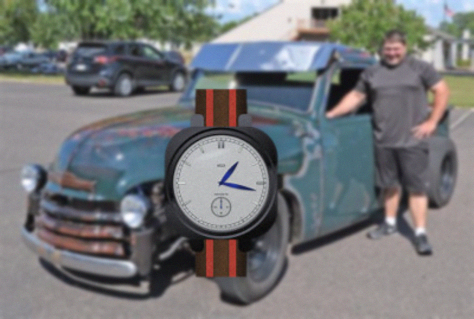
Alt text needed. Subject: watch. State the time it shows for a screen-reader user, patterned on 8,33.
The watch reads 1,17
